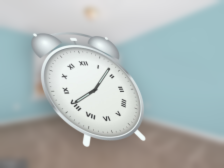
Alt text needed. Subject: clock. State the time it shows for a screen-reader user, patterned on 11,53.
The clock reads 8,08
